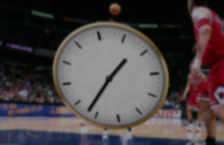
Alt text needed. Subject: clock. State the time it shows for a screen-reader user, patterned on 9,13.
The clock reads 1,37
